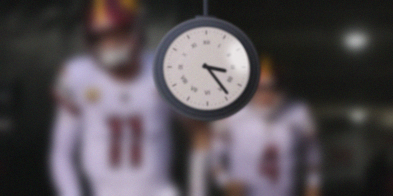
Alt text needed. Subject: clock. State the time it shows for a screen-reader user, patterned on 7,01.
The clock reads 3,24
